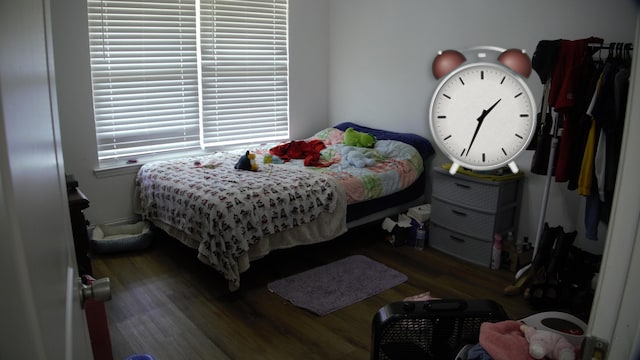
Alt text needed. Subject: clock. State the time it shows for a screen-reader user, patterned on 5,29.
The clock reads 1,34
